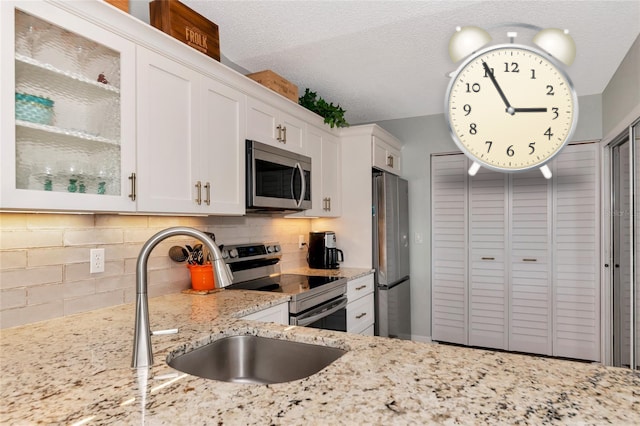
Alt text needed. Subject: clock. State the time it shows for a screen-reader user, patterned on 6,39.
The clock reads 2,55
